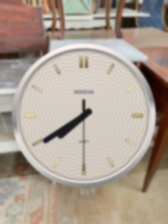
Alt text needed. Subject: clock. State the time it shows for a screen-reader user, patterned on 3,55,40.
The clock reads 7,39,30
